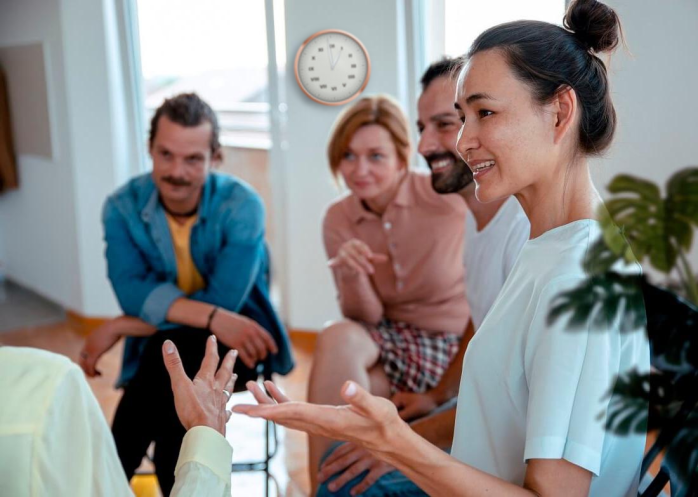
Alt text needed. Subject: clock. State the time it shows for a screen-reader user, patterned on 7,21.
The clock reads 12,59
